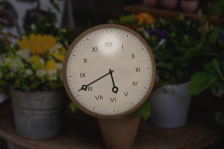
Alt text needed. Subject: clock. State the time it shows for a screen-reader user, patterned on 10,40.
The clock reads 5,41
